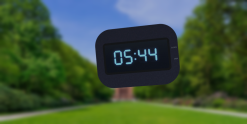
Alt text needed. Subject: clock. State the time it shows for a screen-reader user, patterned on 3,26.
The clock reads 5,44
